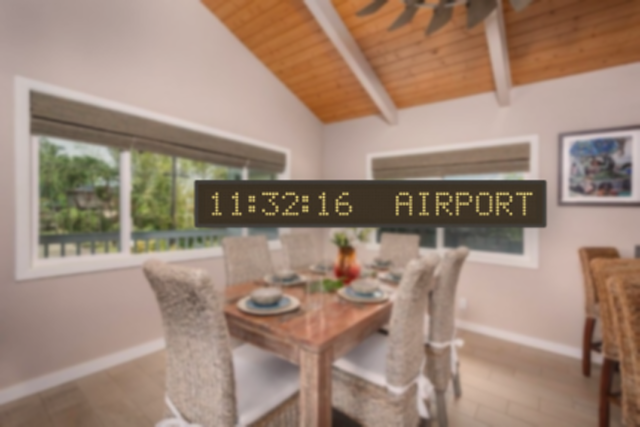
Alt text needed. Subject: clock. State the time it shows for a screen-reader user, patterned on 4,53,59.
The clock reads 11,32,16
